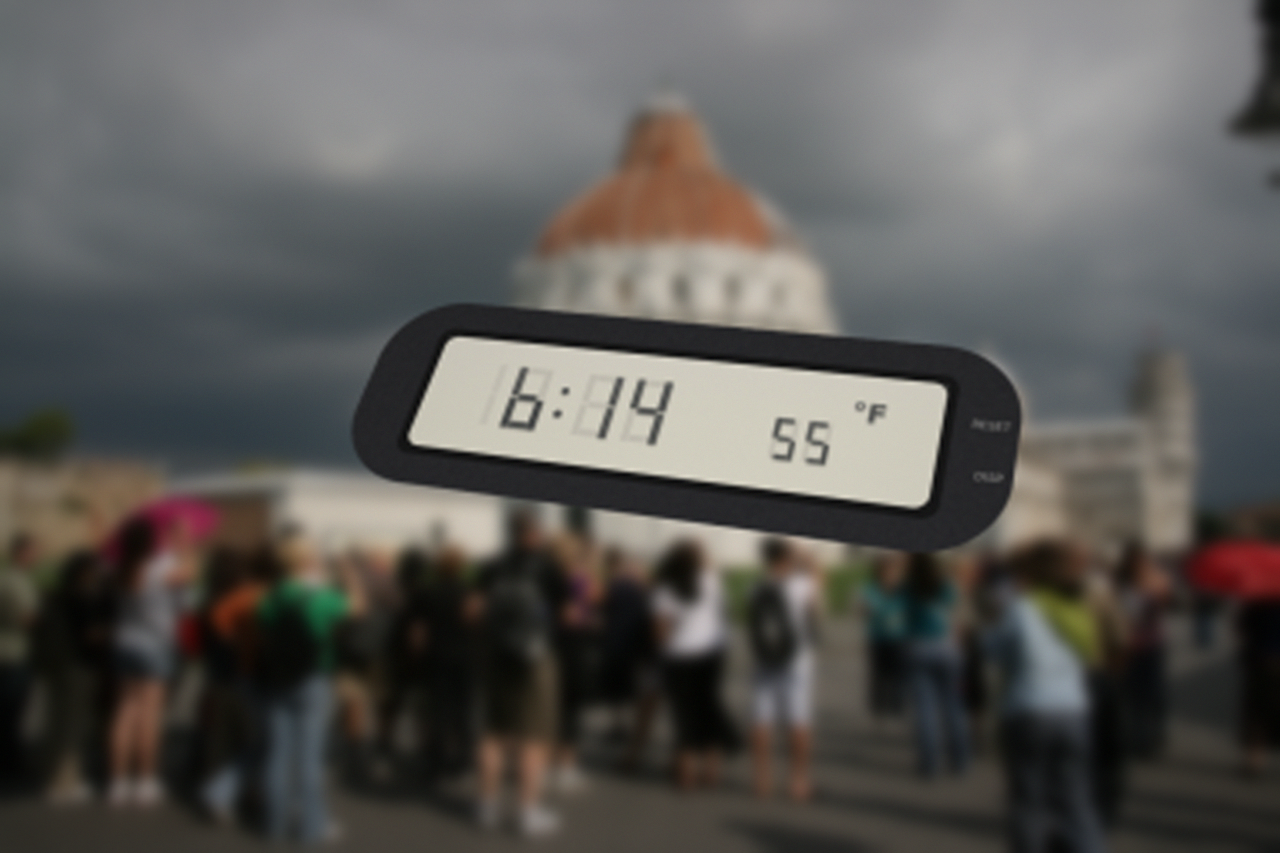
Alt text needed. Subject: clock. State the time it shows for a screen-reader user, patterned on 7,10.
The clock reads 6,14
